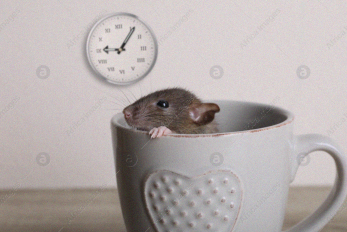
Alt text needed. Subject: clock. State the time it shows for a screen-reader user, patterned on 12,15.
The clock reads 9,06
